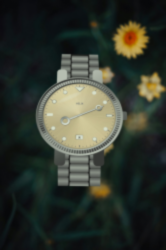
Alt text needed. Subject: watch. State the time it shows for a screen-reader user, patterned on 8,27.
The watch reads 8,11
